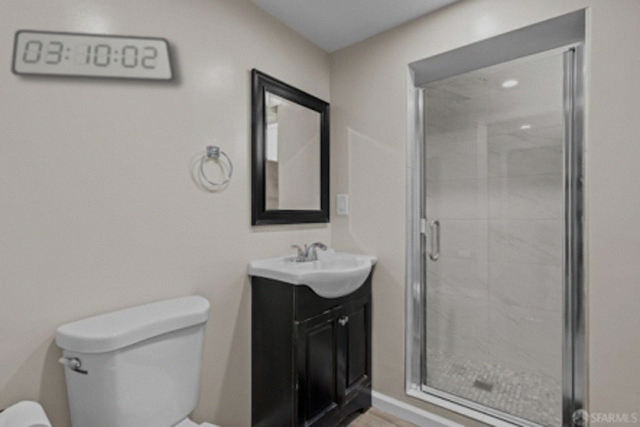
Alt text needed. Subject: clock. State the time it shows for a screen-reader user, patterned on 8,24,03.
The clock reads 3,10,02
